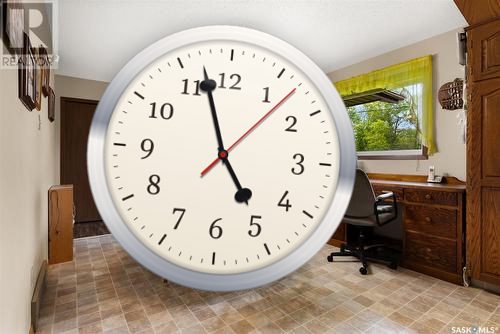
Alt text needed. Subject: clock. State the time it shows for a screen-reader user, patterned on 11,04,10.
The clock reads 4,57,07
